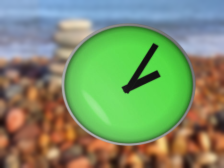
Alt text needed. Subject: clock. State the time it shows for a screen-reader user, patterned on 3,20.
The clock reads 2,05
